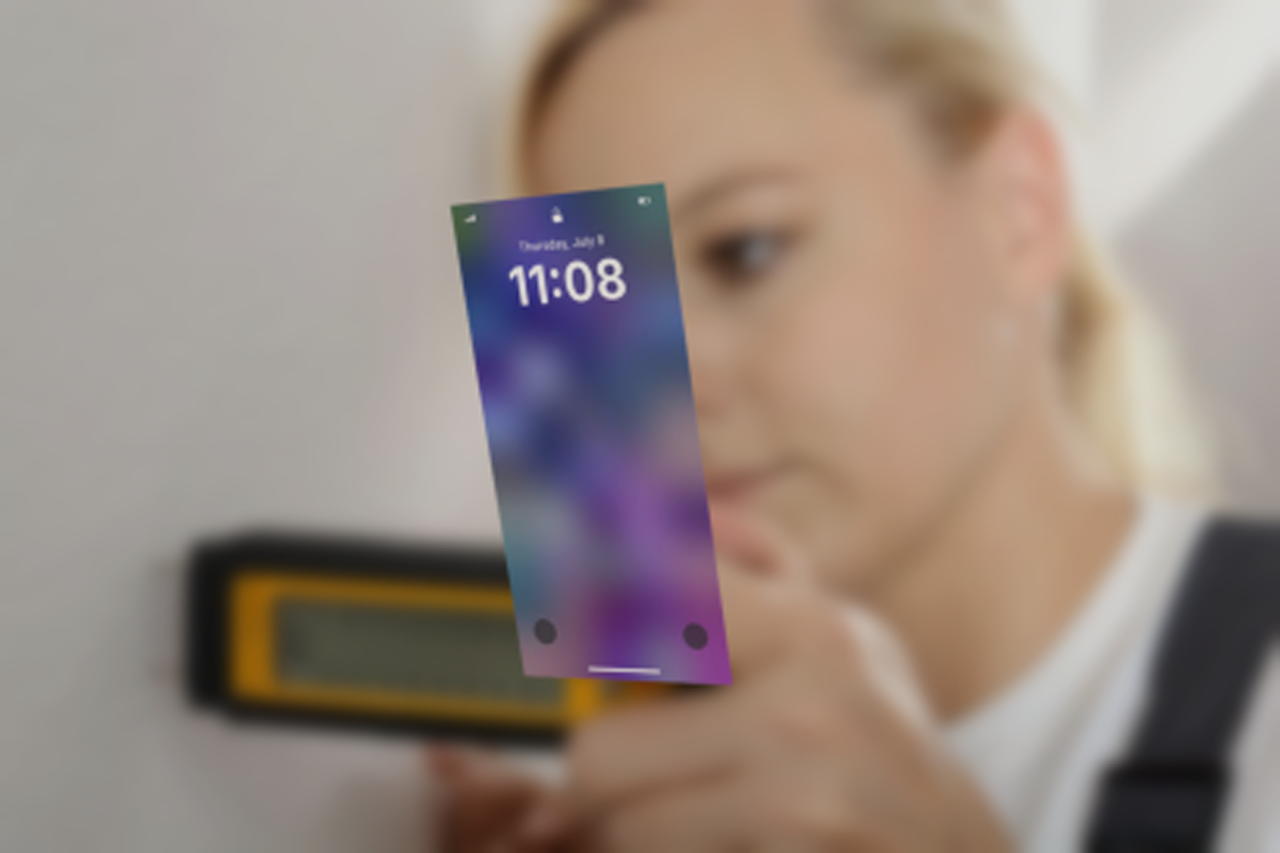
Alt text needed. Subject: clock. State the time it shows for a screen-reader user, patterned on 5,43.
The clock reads 11,08
